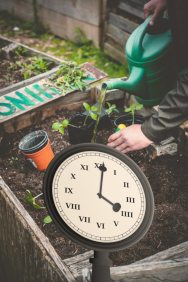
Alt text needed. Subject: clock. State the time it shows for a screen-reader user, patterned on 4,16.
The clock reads 4,01
